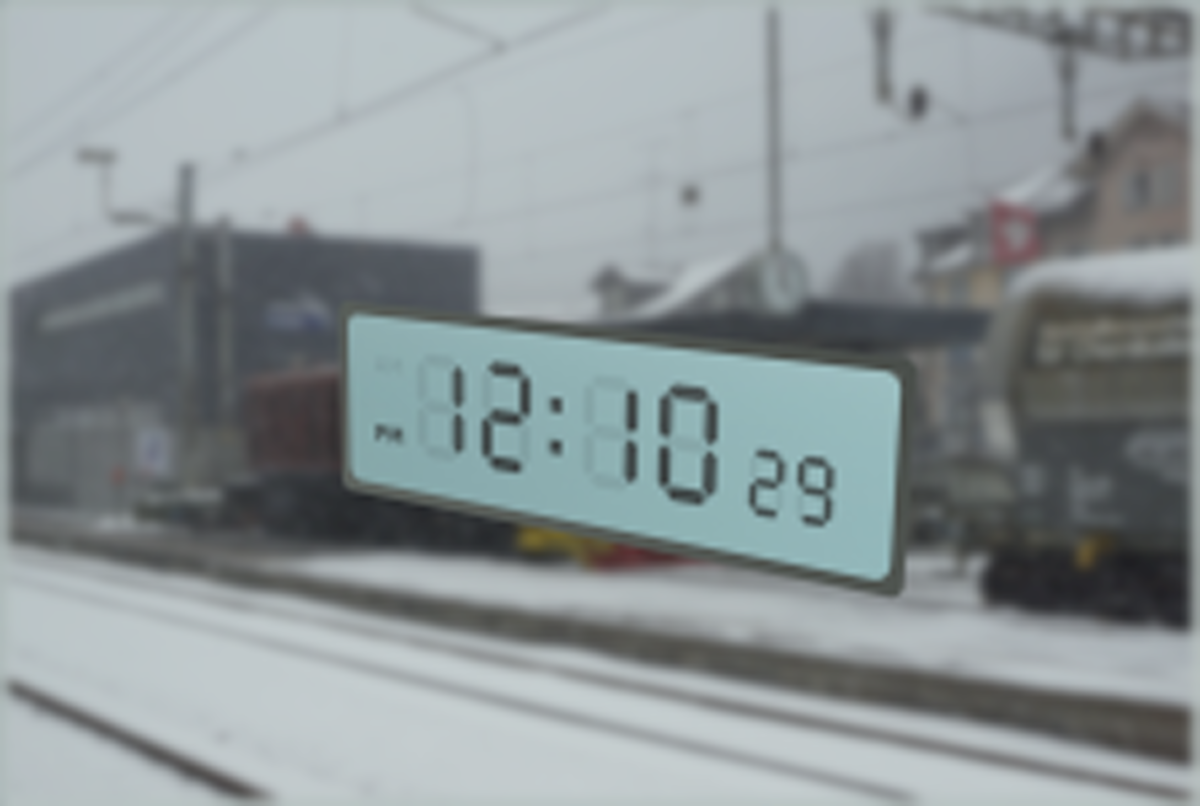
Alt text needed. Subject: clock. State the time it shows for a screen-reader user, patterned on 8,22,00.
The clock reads 12,10,29
